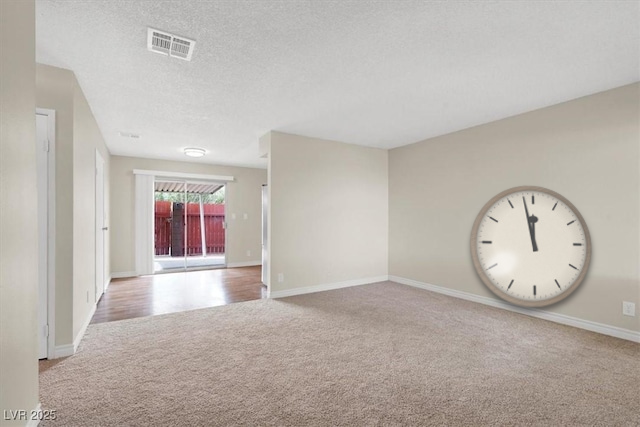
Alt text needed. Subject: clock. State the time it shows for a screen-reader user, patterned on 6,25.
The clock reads 11,58
